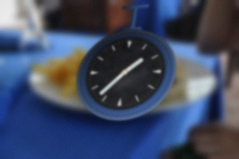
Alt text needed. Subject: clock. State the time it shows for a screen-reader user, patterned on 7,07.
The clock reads 1,37
